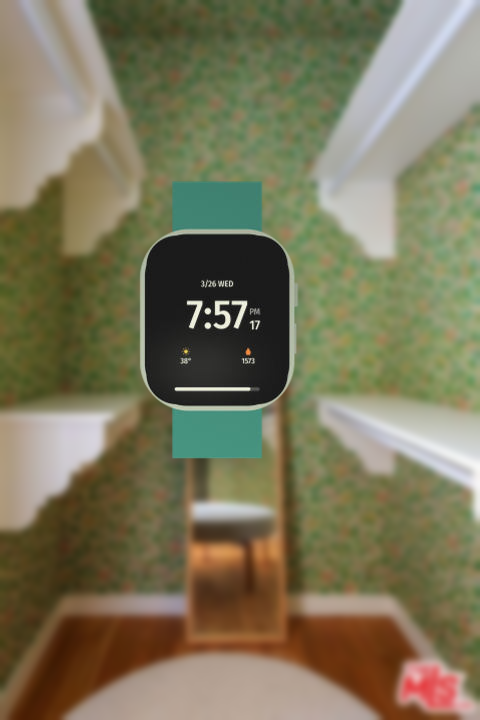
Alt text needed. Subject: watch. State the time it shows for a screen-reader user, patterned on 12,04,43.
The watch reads 7,57,17
